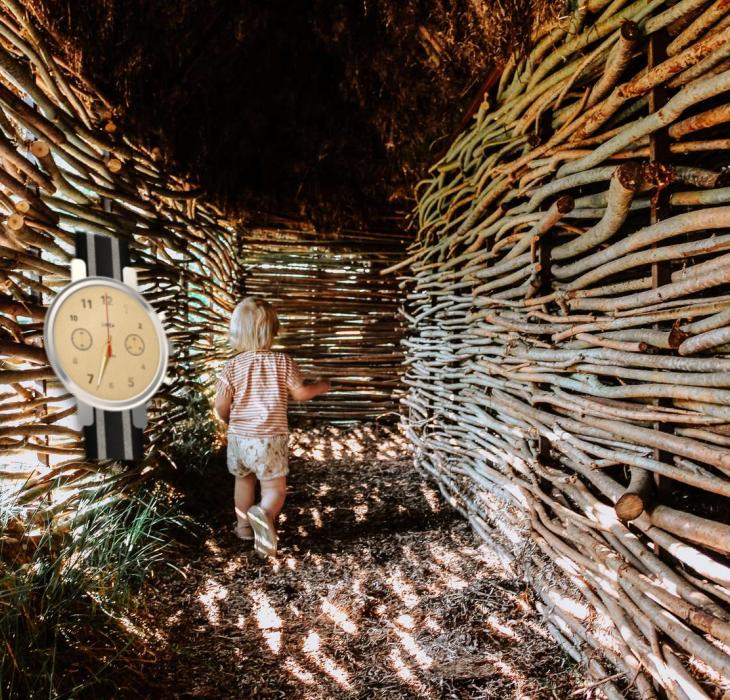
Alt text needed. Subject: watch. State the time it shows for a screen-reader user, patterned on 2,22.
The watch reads 6,33
